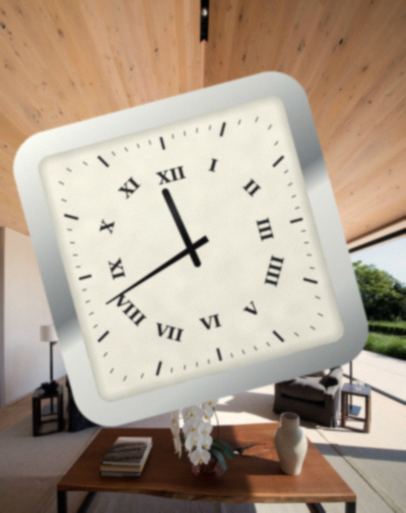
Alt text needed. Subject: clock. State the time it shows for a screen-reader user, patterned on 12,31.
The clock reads 11,42
